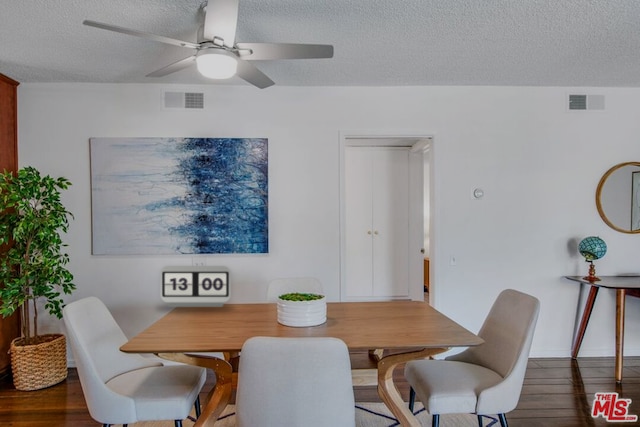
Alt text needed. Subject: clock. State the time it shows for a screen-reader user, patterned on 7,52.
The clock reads 13,00
